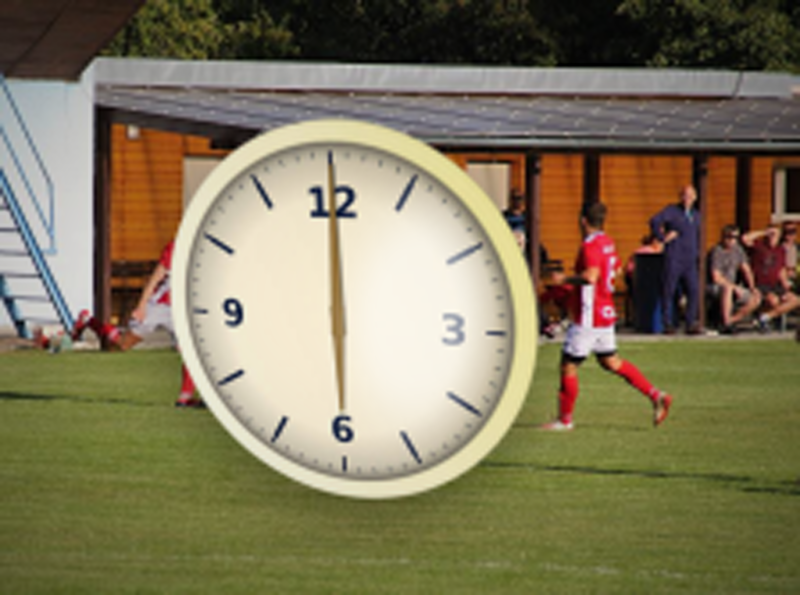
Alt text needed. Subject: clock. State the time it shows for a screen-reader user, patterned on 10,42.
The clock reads 6,00
